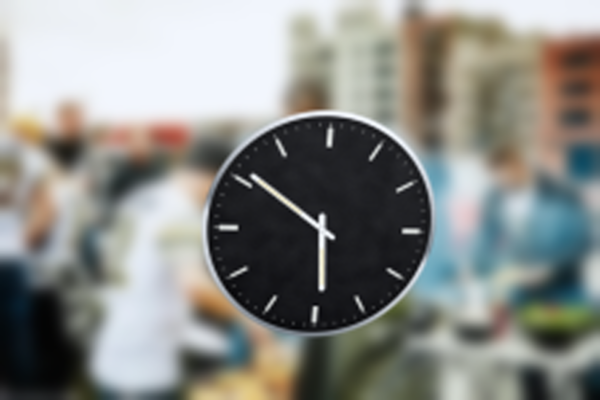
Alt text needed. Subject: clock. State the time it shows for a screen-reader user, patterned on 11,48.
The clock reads 5,51
